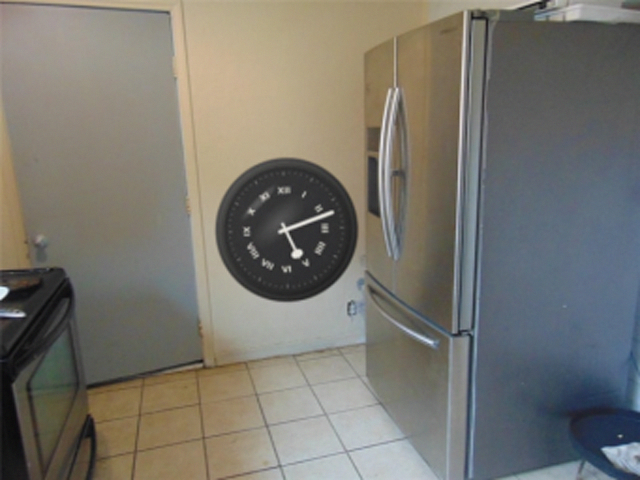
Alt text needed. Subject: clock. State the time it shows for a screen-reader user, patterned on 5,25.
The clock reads 5,12
